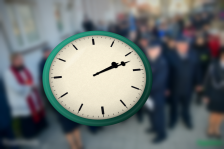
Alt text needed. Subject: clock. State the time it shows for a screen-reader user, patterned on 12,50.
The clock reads 2,12
